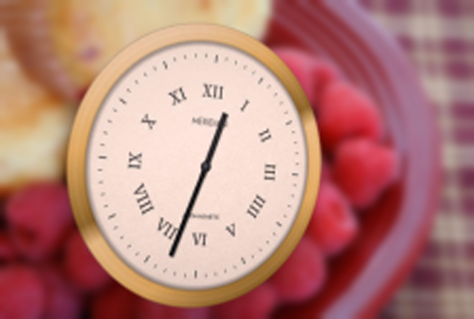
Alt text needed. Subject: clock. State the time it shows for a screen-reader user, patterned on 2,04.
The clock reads 12,33
